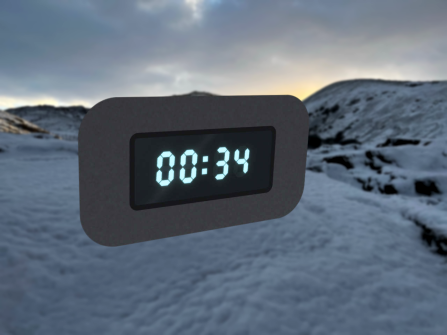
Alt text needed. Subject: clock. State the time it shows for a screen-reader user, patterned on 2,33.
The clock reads 0,34
